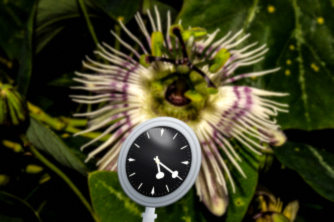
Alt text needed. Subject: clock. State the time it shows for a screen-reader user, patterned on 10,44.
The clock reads 5,20
